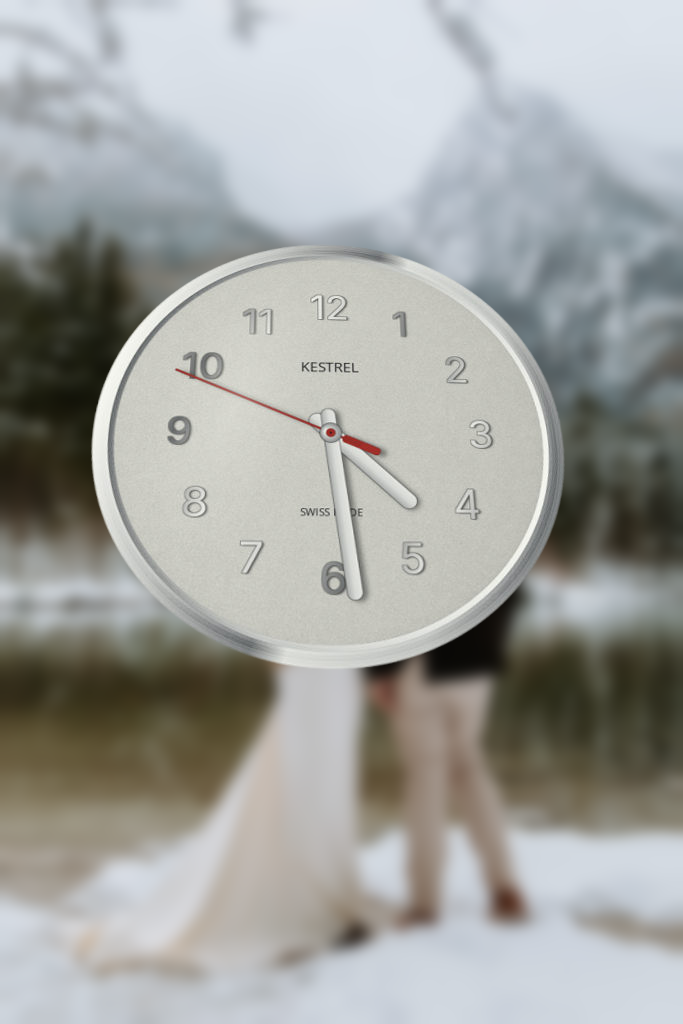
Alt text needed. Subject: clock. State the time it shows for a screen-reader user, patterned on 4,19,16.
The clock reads 4,28,49
